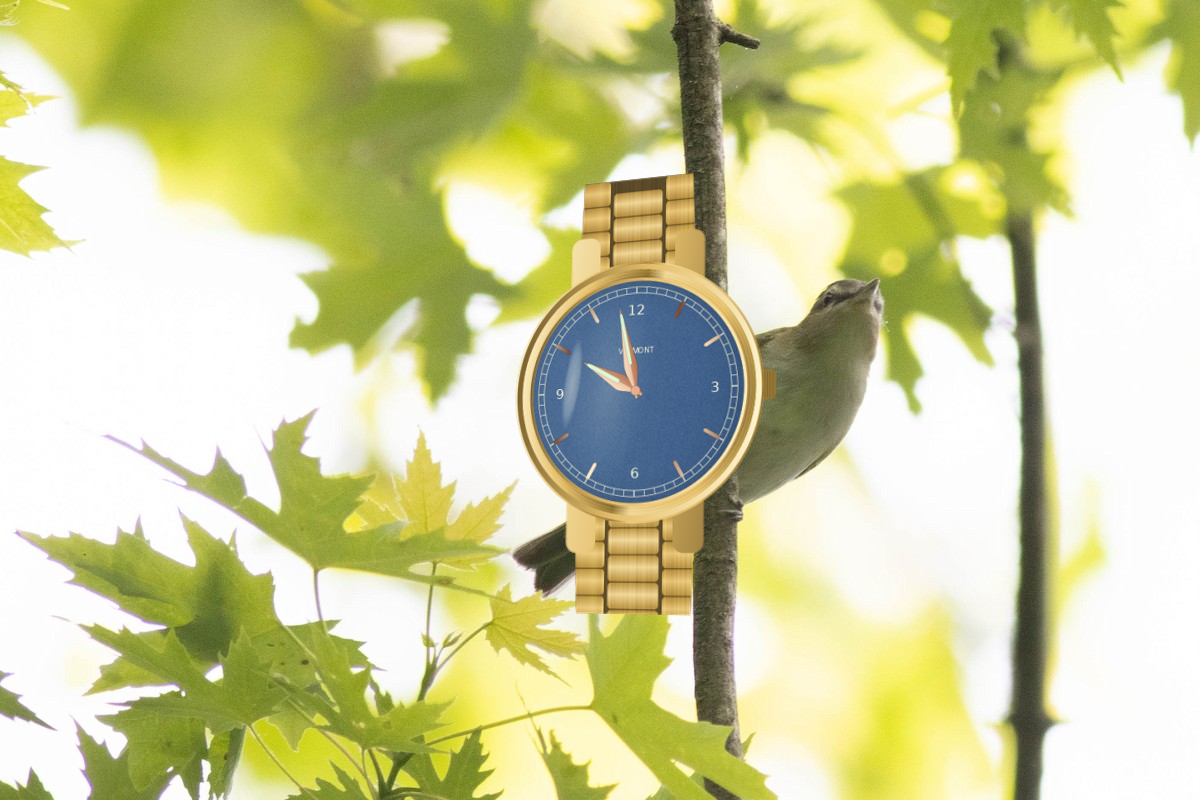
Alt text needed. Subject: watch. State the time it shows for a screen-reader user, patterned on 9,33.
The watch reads 9,58
